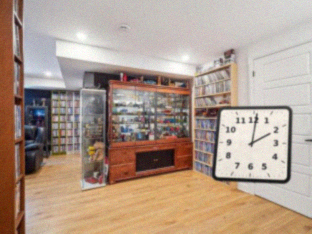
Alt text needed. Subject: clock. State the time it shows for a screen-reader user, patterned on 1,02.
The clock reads 2,01
